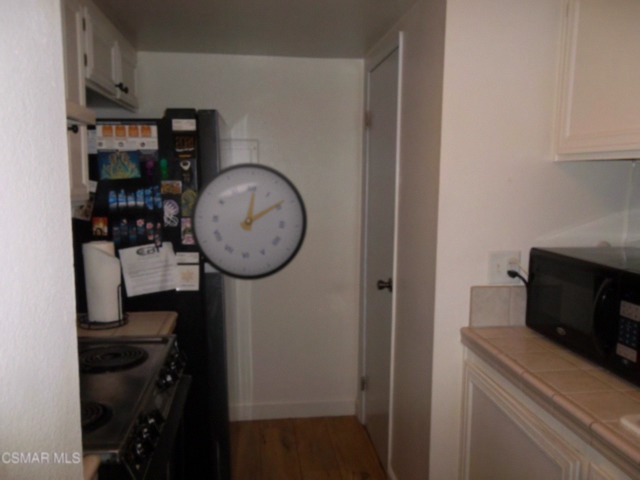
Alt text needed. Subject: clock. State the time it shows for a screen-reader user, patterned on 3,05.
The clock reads 12,09
